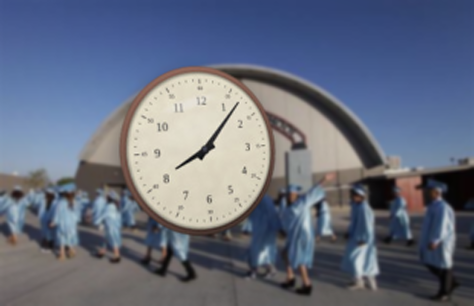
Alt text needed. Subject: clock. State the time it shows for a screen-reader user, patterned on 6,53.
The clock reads 8,07
